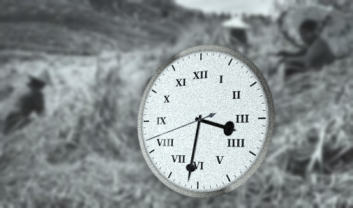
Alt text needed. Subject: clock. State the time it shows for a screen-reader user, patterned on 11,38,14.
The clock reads 3,31,42
